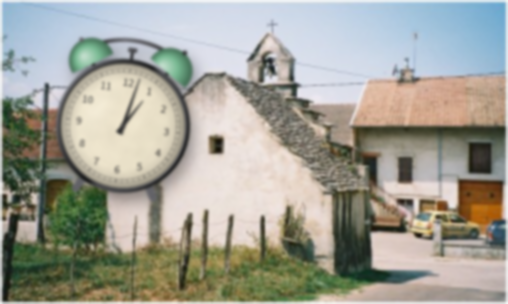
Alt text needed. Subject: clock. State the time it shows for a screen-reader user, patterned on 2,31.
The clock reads 1,02
